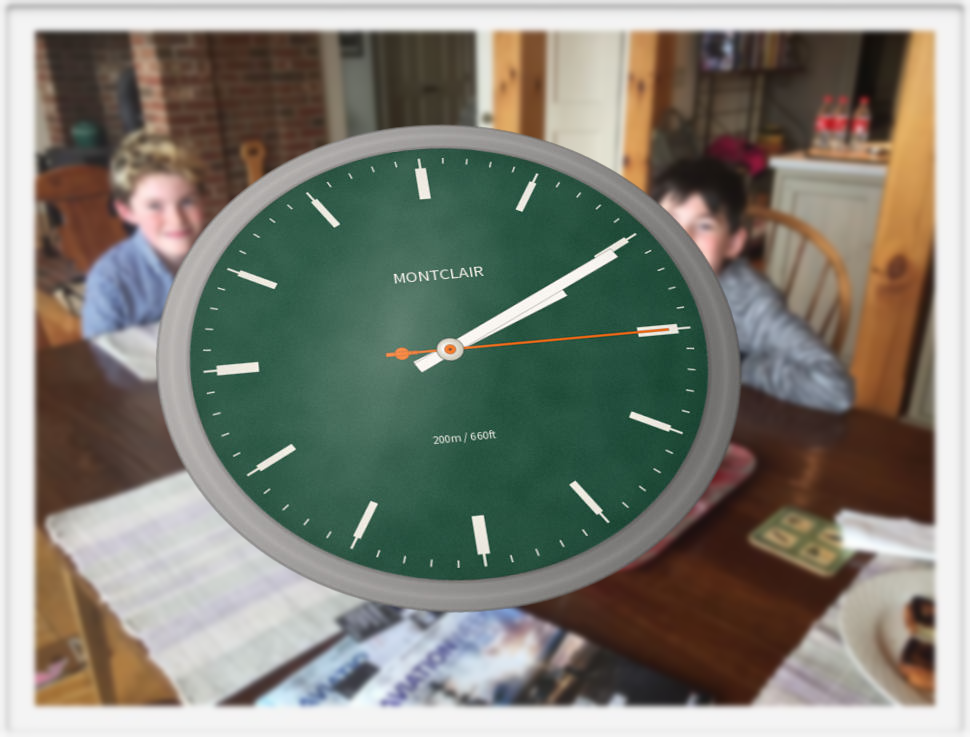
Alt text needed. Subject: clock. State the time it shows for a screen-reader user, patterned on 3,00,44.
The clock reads 2,10,15
